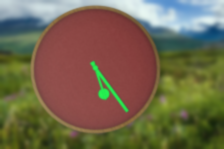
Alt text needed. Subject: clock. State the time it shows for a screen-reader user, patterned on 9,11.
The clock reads 5,24
